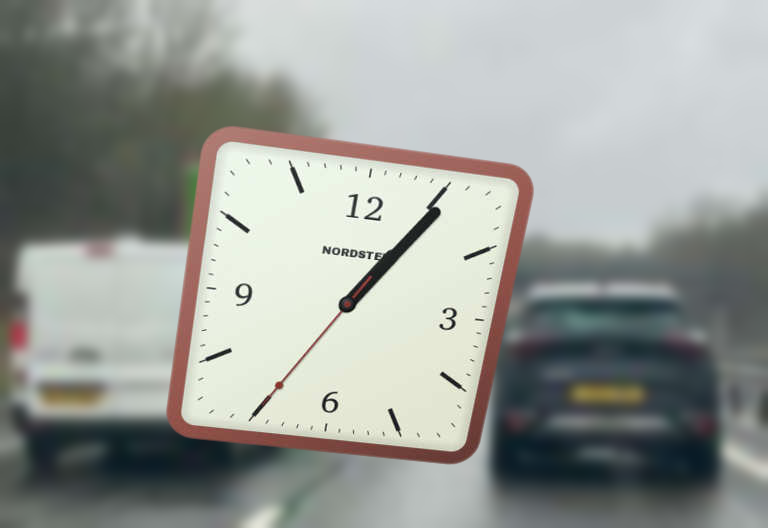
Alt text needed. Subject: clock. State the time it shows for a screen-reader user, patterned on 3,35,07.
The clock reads 1,05,35
